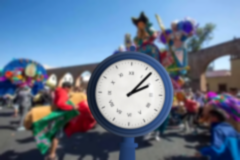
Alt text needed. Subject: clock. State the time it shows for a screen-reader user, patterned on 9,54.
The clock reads 2,07
